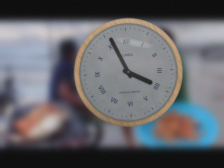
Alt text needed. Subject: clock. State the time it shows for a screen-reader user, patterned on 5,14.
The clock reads 3,56
